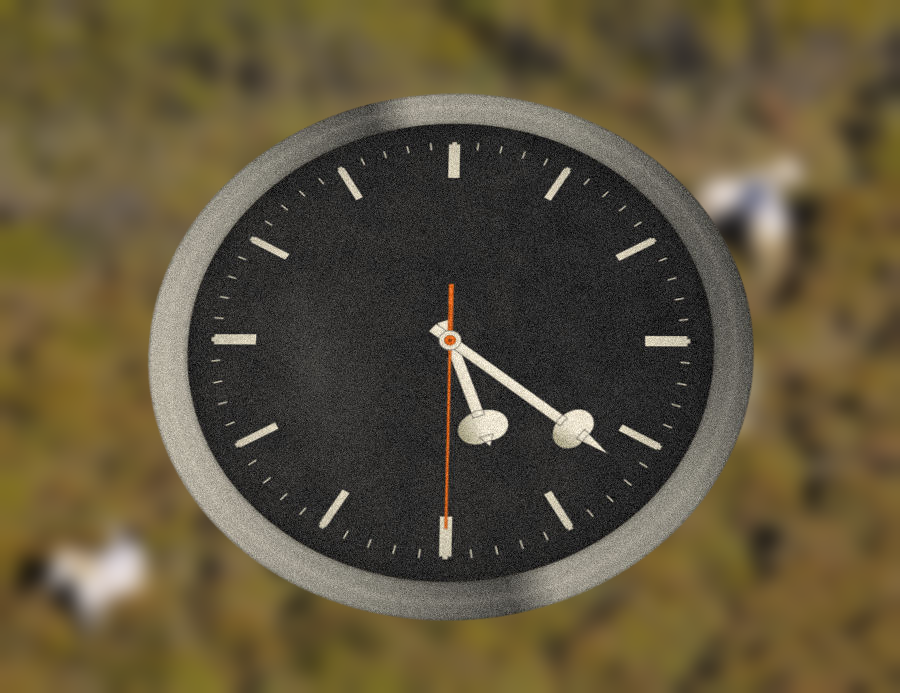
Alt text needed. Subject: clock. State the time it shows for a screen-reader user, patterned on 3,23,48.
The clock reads 5,21,30
